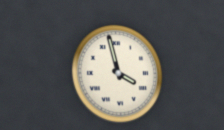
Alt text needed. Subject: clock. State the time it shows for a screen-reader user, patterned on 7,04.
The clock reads 3,58
